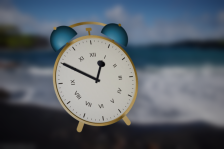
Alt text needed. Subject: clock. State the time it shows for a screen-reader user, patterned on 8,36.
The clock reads 12,50
